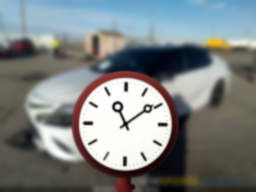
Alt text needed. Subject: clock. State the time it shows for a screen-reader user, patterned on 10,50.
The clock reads 11,09
